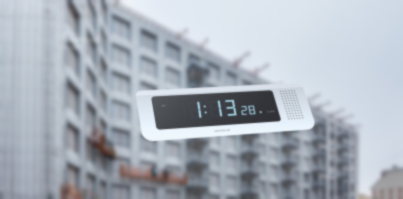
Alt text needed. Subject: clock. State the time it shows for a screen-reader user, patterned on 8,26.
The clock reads 1,13
